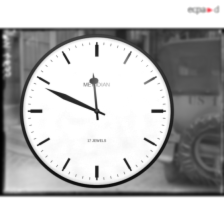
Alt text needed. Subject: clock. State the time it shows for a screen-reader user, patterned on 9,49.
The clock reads 11,49
